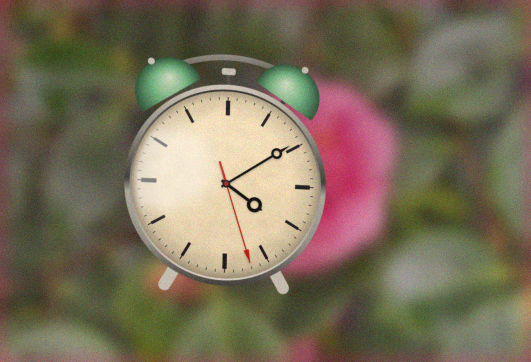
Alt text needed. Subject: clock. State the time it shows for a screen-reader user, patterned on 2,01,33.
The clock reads 4,09,27
